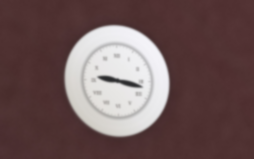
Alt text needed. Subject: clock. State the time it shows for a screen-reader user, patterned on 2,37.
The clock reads 9,17
